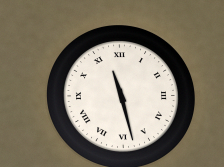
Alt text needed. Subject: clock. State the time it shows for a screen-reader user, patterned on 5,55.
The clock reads 11,28
